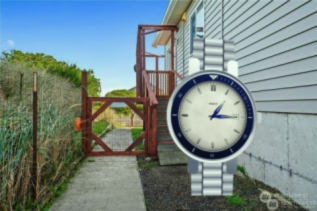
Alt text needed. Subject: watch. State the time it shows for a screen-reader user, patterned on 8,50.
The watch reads 1,15
